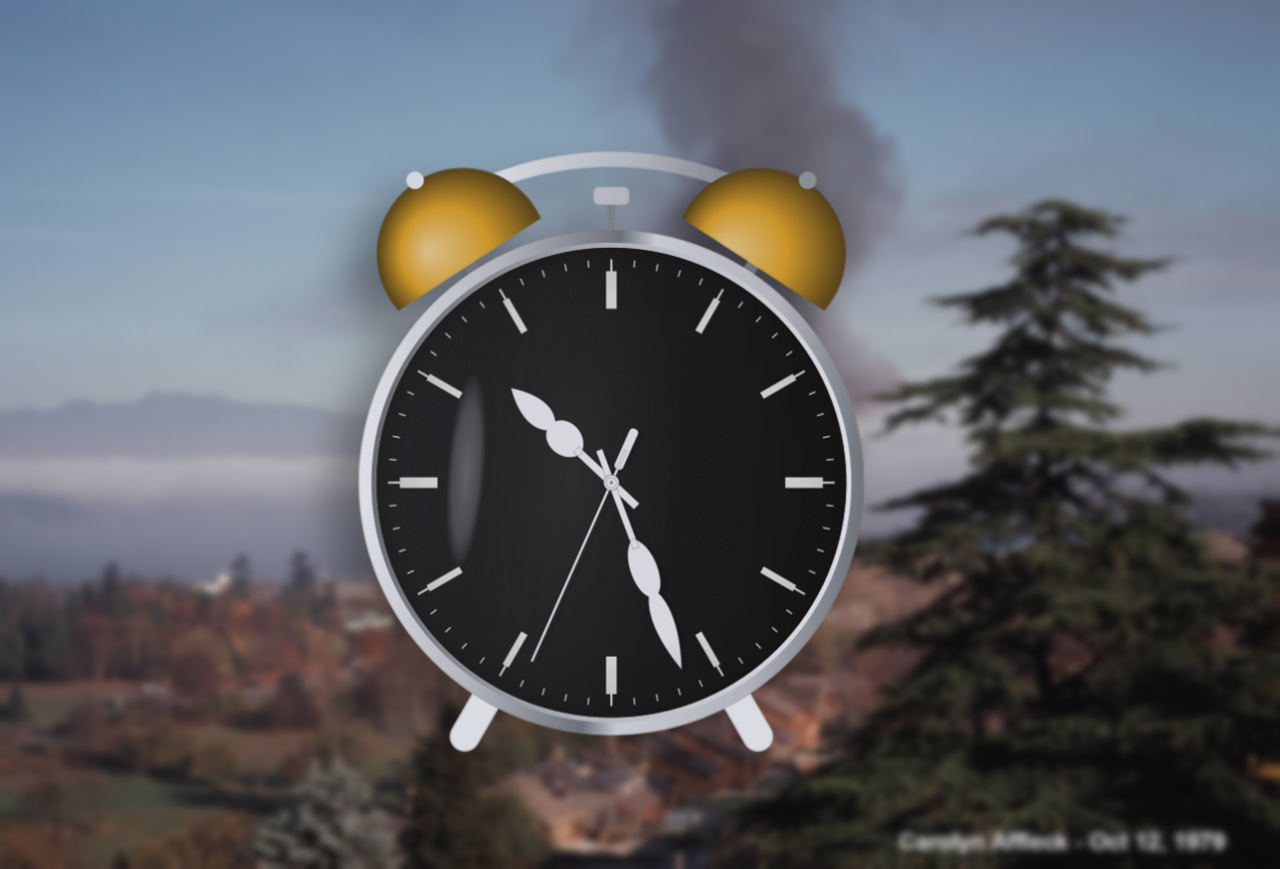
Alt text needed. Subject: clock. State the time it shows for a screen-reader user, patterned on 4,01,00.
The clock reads 10,26,34
